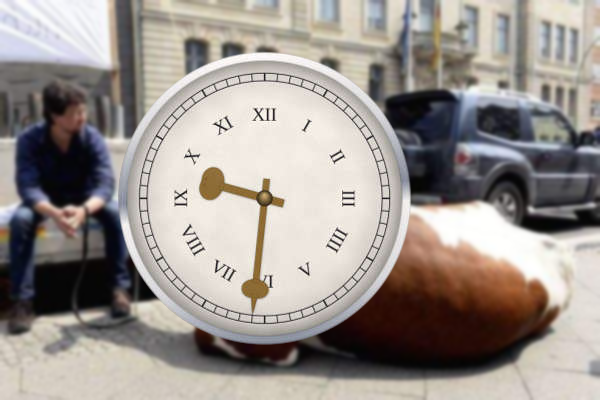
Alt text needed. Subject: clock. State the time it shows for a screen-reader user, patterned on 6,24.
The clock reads 9,31
